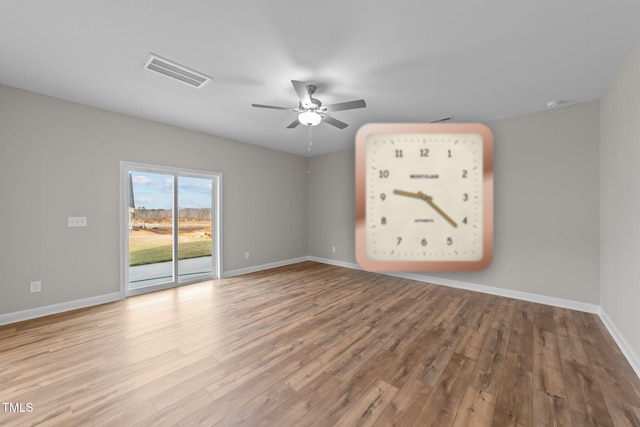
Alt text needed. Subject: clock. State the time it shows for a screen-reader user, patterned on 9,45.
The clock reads 9,22
